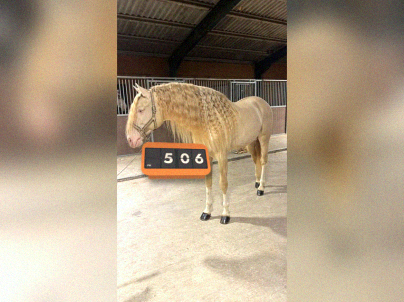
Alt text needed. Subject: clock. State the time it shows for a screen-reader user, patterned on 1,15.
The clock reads 5,06
